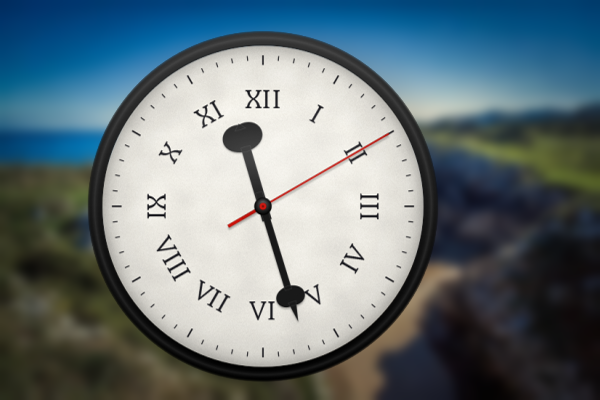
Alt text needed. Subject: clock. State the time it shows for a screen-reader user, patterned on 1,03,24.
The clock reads 11,27,10
